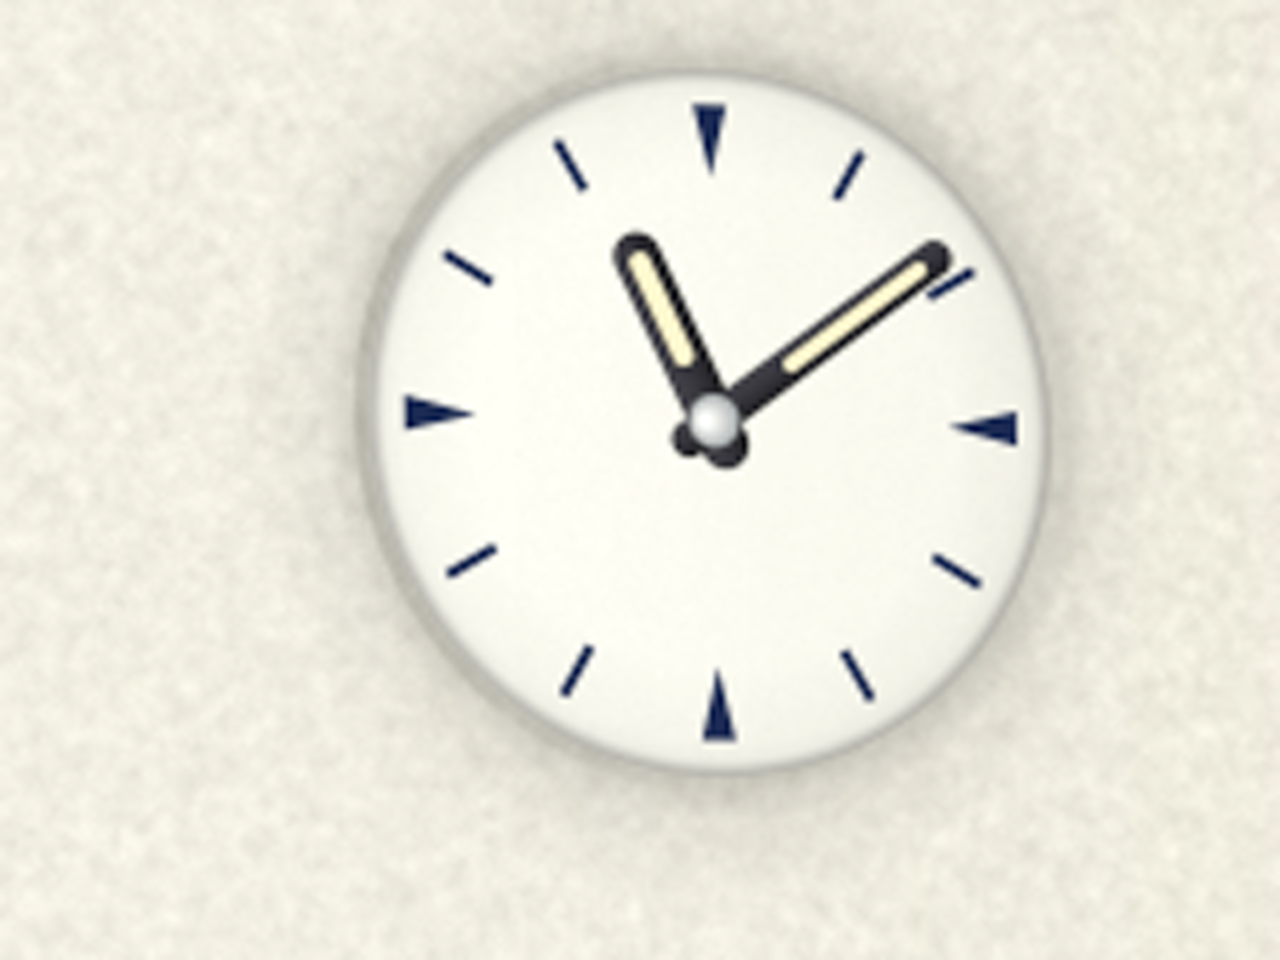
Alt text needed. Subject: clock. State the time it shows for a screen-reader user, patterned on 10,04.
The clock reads 11,09
